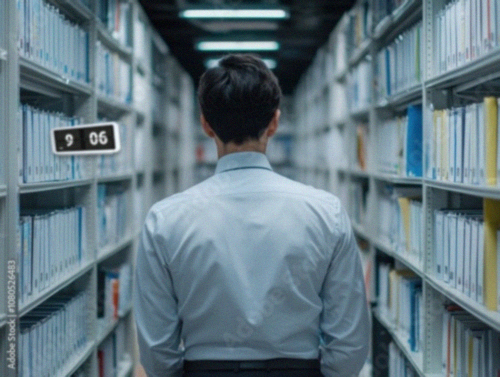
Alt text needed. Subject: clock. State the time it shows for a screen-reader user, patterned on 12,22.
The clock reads 9,06
